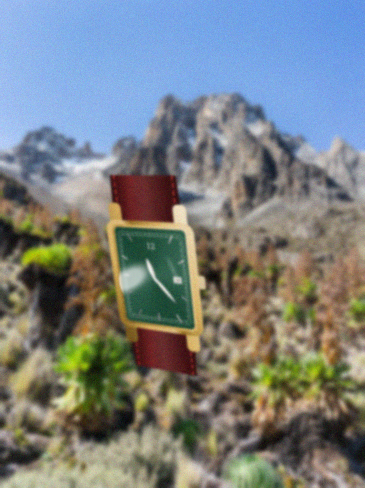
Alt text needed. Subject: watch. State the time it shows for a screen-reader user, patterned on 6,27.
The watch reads 11,23
